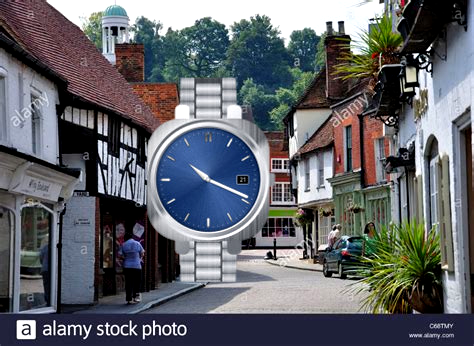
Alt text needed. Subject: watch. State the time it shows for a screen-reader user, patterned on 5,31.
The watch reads 10,19
